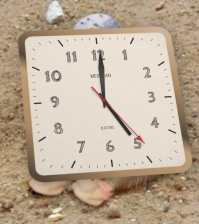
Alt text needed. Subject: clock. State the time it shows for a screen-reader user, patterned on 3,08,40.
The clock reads 5,00,24
